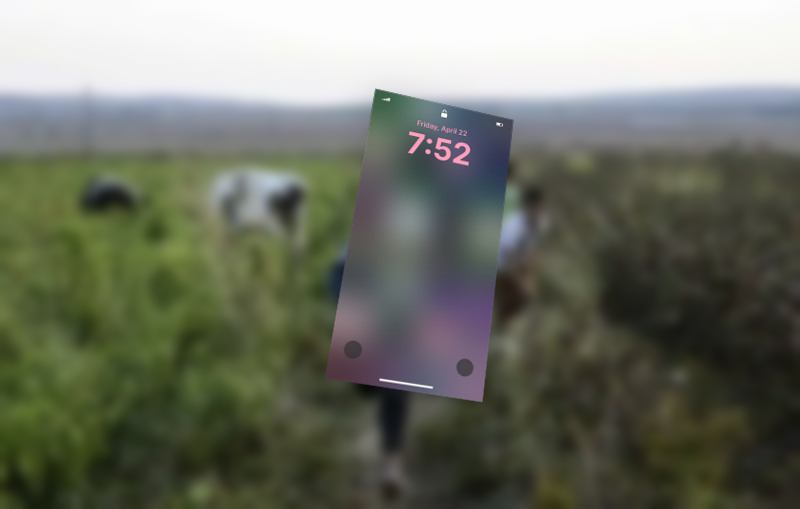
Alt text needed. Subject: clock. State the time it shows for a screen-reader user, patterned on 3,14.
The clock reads 7,52
